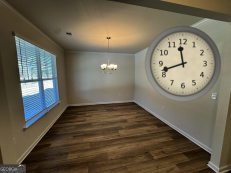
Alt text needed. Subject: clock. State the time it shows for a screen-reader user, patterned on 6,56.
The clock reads 11,42
